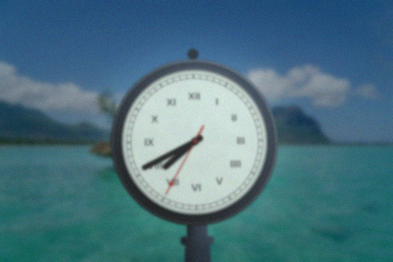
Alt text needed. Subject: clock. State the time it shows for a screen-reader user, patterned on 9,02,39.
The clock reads 7,40,35
